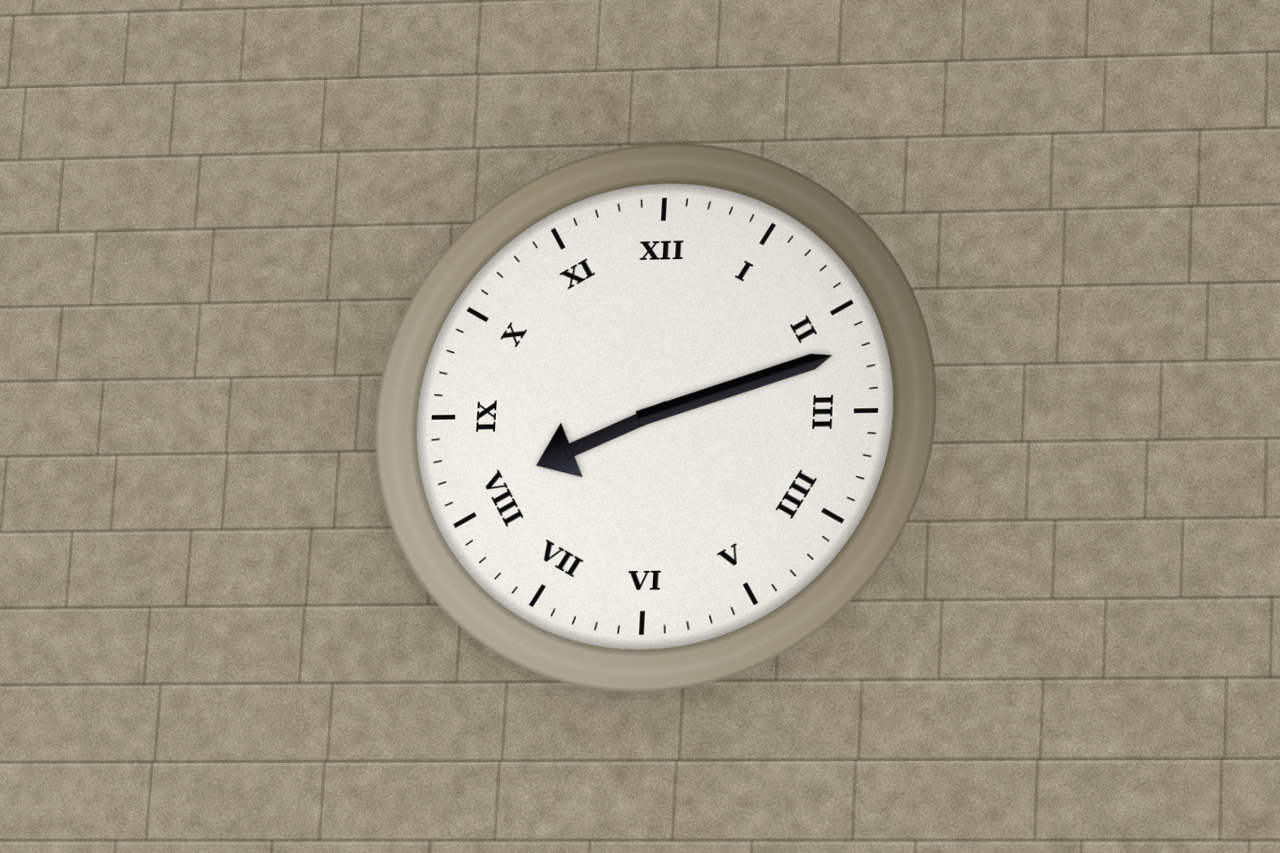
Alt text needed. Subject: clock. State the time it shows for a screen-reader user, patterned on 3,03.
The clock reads 8,12
